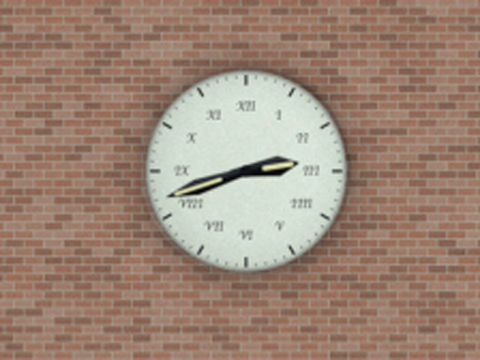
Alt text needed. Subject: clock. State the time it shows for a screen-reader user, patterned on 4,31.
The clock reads 2,42
